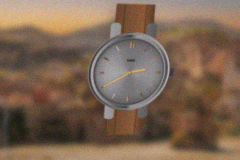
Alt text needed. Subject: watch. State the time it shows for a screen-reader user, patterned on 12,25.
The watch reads 2,40
